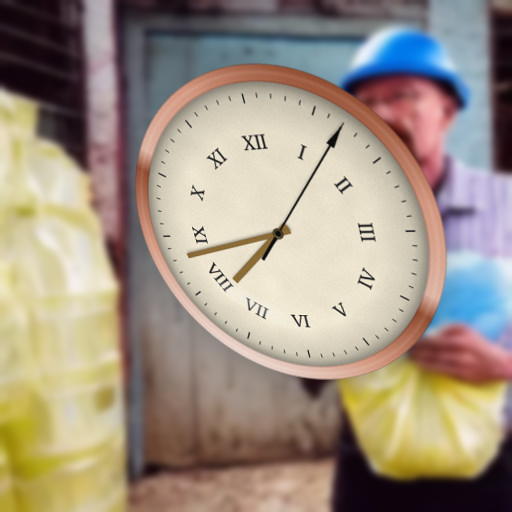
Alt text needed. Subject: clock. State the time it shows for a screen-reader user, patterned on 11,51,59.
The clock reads 7,43,07
